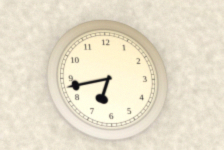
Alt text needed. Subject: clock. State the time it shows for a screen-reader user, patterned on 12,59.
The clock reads 6,43
